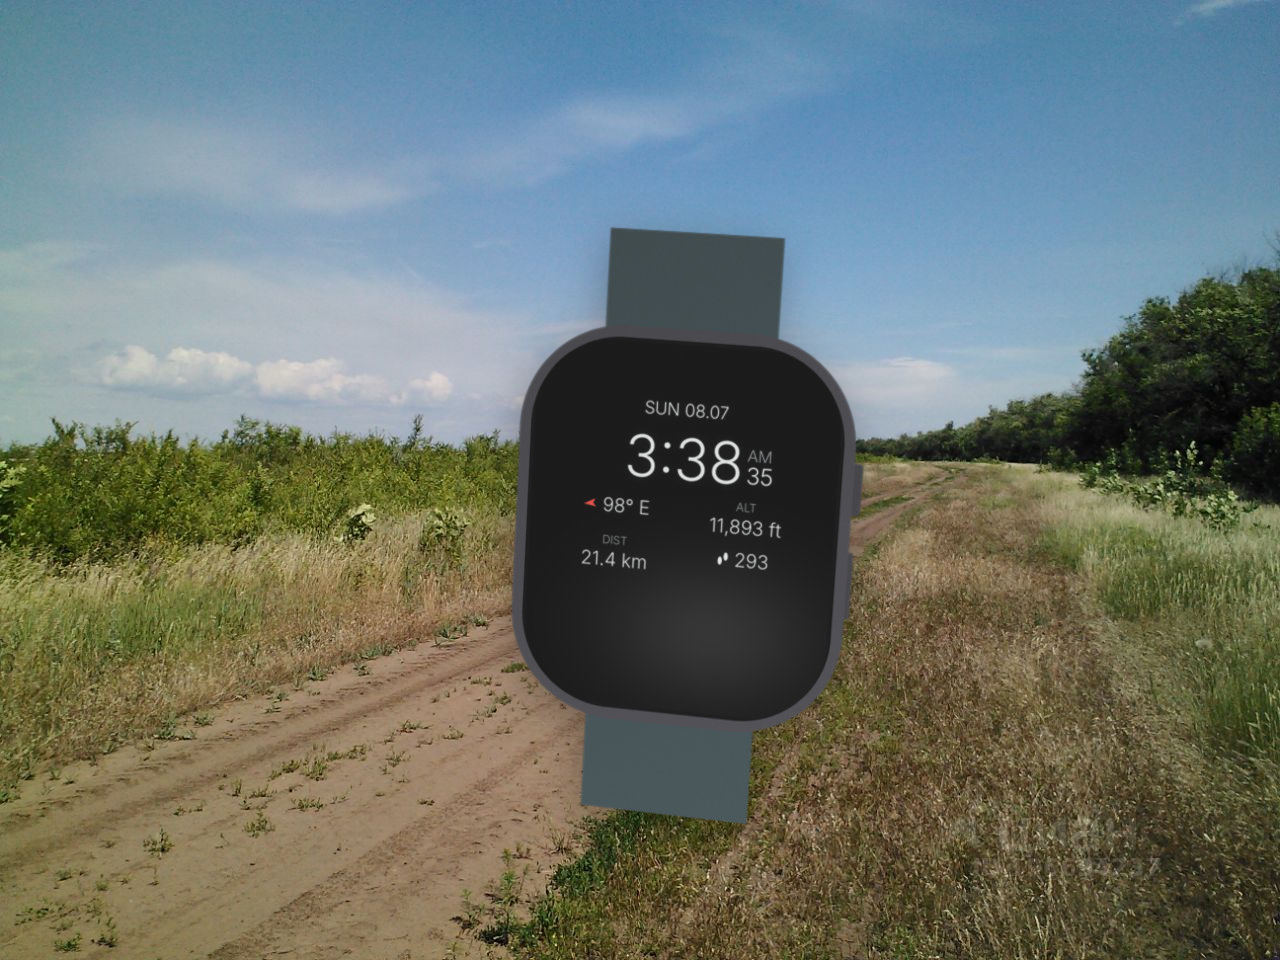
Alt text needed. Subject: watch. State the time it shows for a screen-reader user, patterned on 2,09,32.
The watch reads 3,38,35
